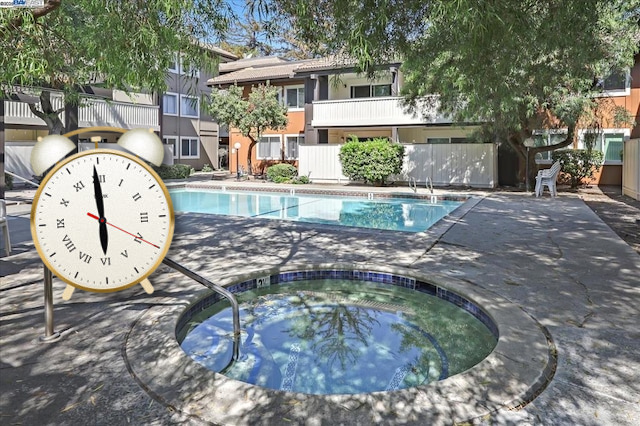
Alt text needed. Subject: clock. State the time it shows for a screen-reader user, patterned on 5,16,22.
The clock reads 5,59,20
